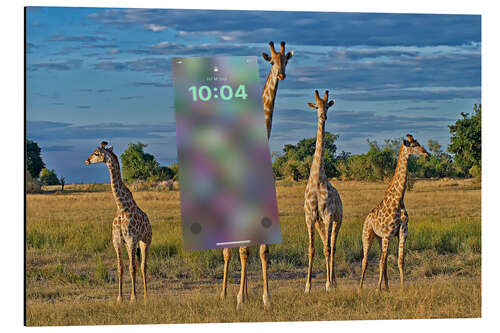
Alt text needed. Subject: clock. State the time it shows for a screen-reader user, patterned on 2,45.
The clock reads 10,04
